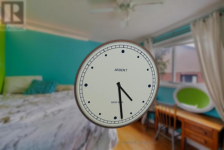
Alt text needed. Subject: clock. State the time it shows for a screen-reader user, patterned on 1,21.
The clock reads 4,28
